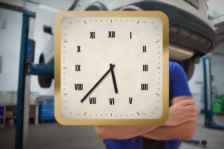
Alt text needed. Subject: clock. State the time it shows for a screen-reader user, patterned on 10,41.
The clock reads 5,37
